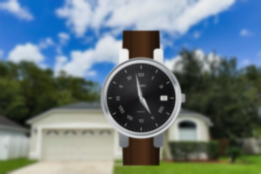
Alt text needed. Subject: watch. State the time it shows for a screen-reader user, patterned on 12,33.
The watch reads 4,58
